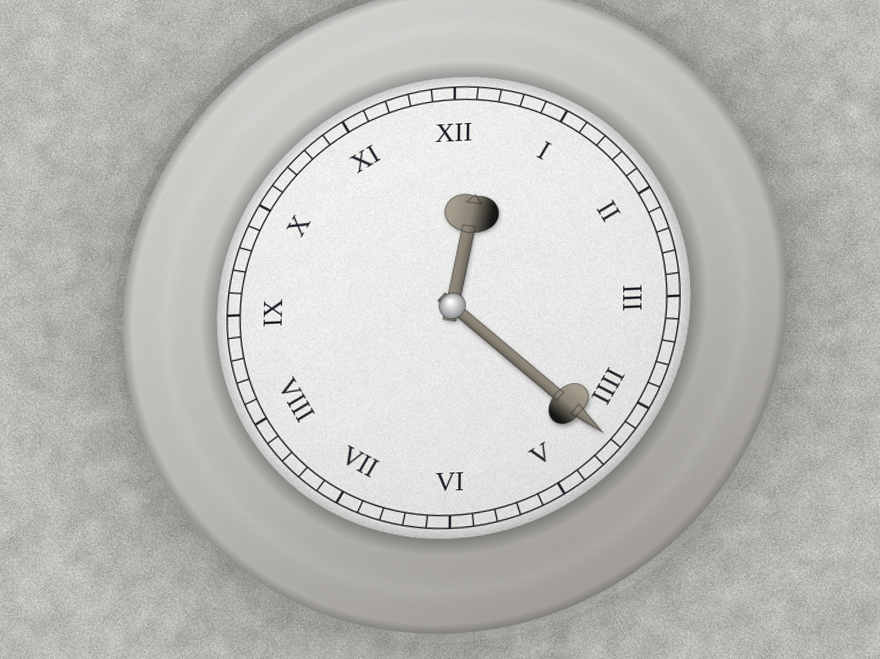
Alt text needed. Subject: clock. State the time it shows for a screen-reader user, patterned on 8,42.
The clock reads 12,22
